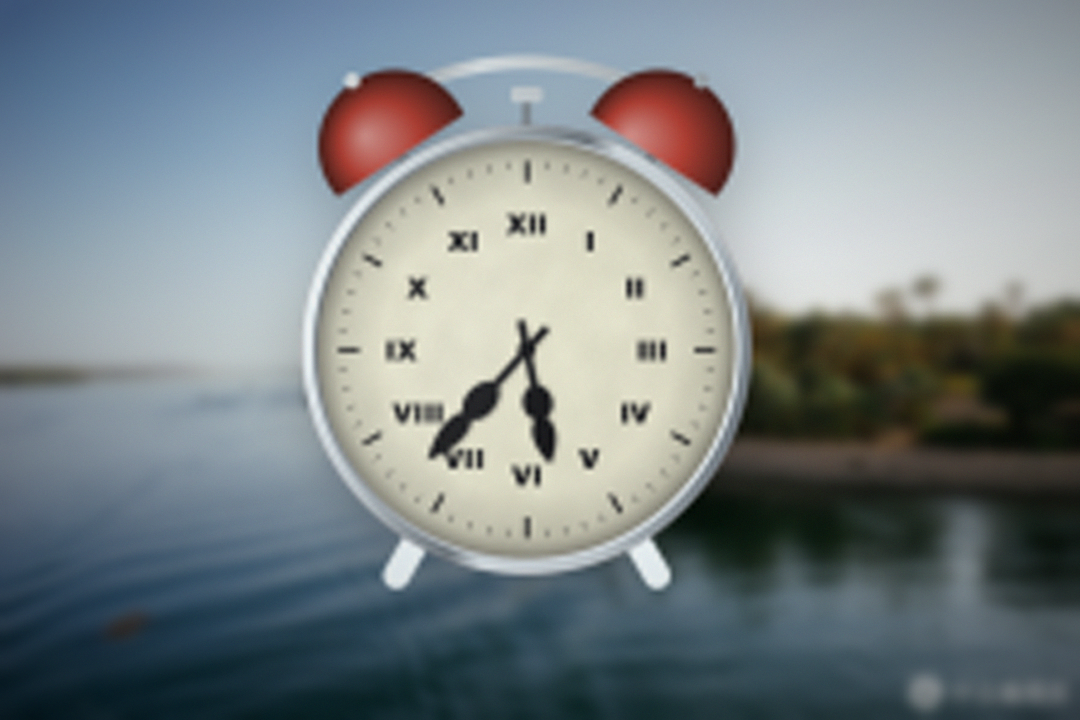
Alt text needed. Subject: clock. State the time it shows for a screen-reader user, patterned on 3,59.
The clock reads 5,37
